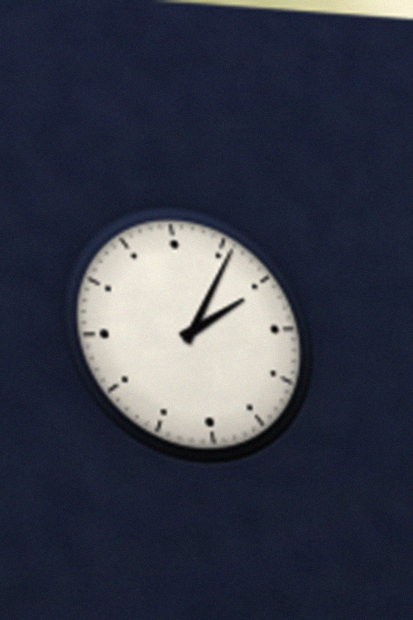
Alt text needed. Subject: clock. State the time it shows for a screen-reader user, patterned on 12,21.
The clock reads 2,06
